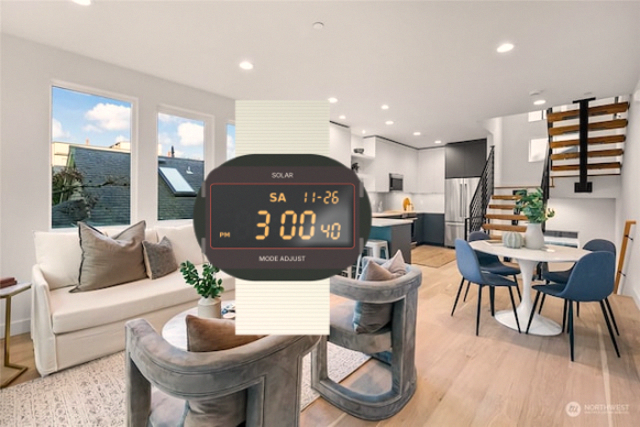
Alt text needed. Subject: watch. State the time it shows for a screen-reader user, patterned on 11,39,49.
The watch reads 3,00,40
